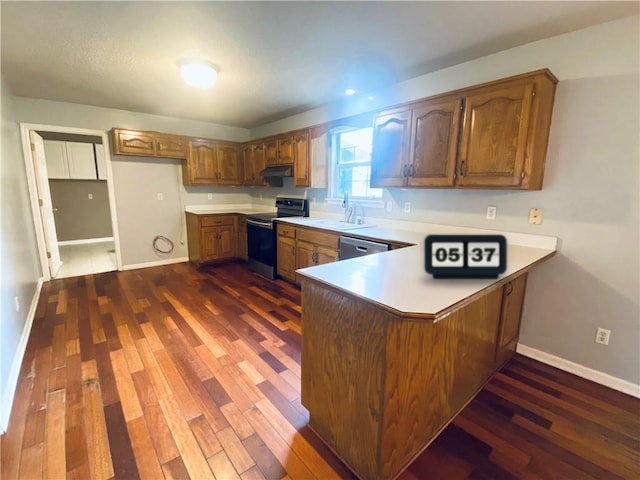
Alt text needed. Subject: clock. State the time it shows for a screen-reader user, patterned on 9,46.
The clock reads 5,37
